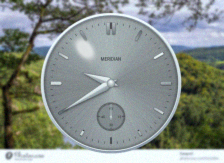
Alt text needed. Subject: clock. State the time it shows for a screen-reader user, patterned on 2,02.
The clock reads 9,40
